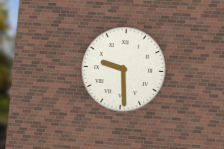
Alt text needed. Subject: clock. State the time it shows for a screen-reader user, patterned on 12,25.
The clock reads 9,29
